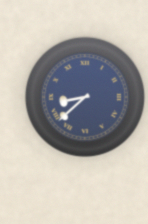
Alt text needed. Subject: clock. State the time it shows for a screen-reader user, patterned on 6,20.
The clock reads 8,38
